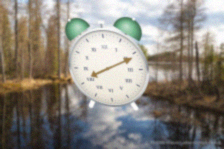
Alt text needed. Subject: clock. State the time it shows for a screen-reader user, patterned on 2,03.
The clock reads 8,11
